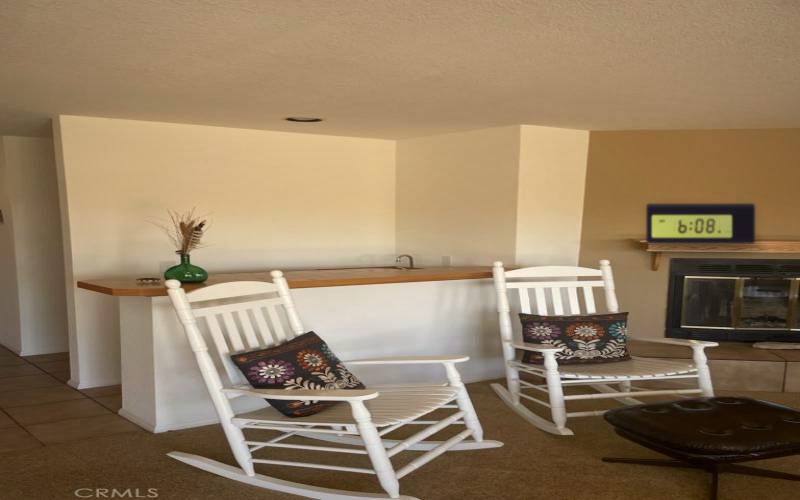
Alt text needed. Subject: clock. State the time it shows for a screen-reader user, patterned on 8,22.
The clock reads 6,08
